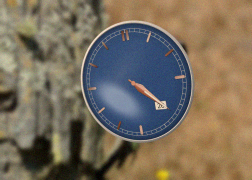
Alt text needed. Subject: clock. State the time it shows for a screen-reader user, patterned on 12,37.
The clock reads 4,22
